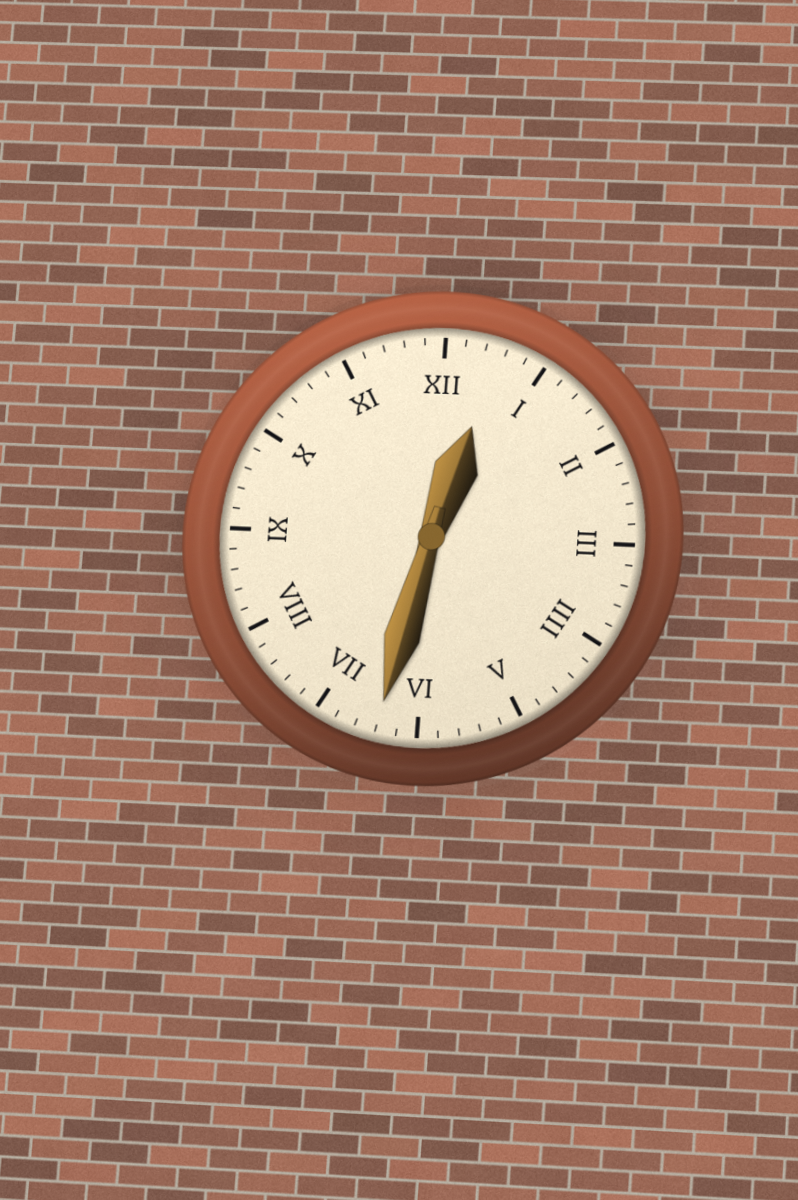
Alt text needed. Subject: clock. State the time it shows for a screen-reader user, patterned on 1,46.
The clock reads 12,32
